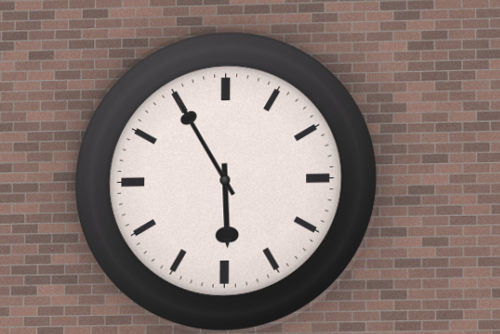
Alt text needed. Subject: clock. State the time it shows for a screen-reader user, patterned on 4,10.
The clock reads 5,55
